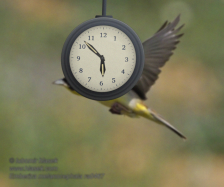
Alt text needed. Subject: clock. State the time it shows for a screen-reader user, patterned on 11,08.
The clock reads 5,52
